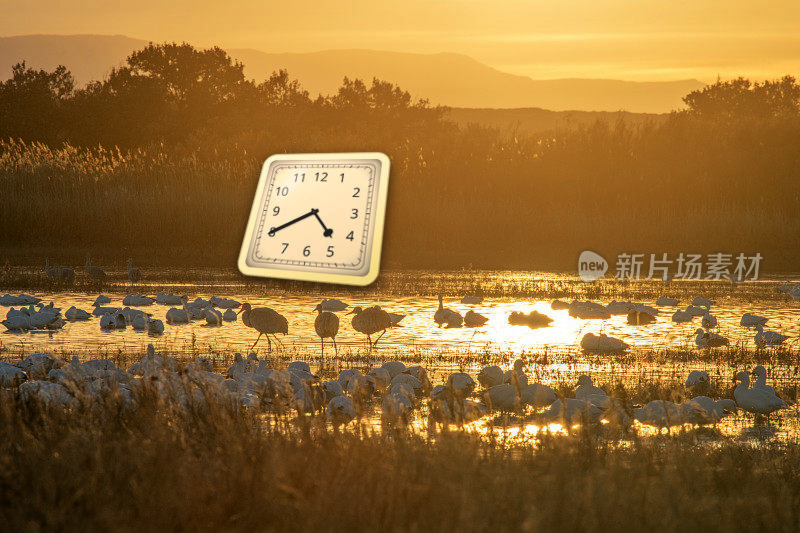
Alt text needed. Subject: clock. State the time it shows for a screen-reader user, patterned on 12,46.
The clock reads 4,40
